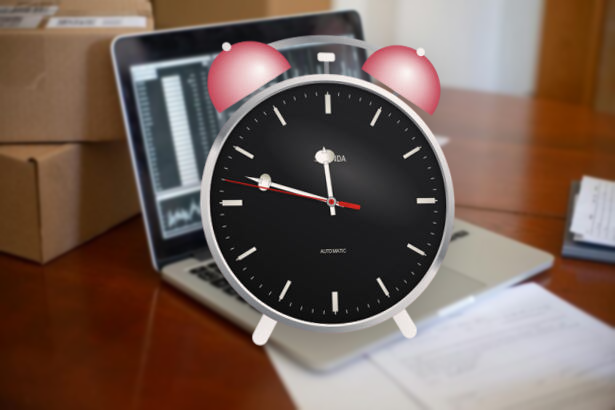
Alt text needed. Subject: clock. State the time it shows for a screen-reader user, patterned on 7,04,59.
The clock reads 11,47,47
